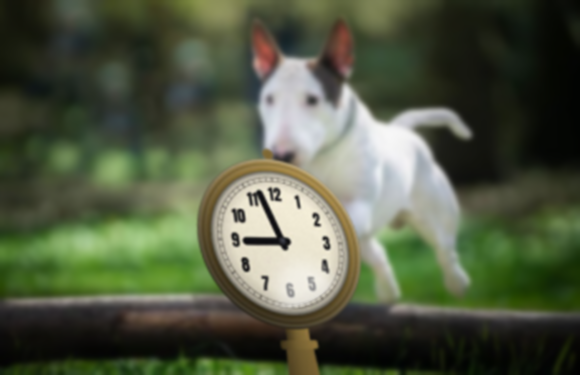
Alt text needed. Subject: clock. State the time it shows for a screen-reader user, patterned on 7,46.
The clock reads 8,57
